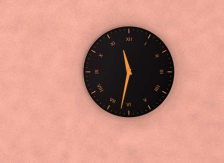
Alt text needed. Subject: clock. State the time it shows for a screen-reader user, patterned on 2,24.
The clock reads 11,32
